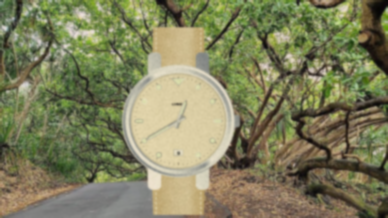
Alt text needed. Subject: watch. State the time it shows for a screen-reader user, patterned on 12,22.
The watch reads 12,40
